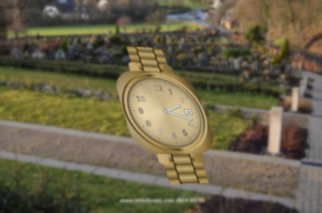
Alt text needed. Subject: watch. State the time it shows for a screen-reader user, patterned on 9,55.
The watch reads 2,18
